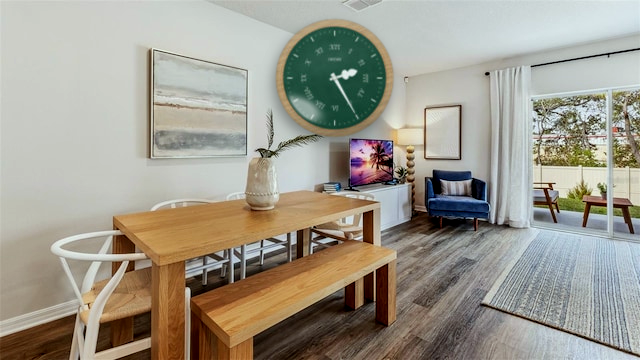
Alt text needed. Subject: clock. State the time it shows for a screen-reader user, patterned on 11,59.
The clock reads 2,25
